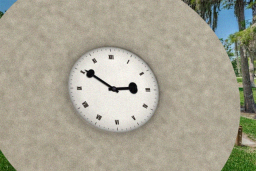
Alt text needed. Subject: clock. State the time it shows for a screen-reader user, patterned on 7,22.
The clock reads 2,51
